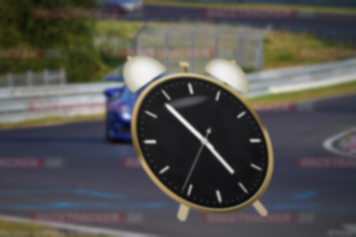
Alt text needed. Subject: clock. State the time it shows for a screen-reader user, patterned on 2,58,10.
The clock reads 4,53,36
